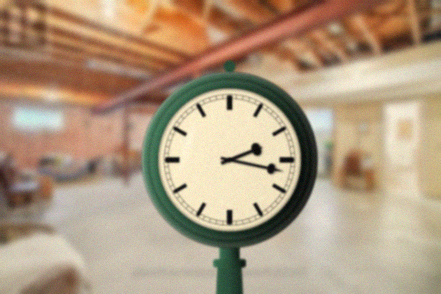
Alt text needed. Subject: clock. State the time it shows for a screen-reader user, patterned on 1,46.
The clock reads 2,17
